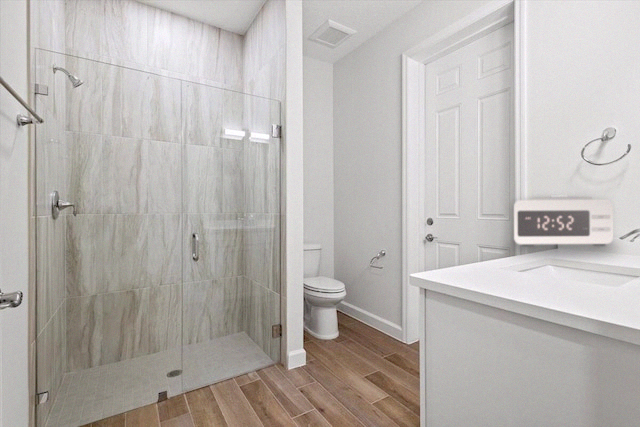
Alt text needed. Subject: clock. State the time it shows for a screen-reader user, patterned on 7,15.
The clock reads 12,52
